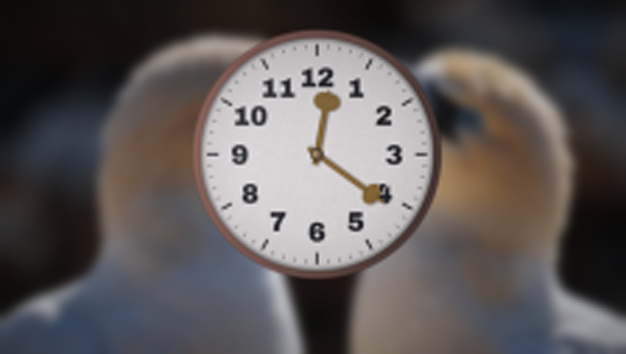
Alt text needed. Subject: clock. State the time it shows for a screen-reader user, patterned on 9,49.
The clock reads 12,21
